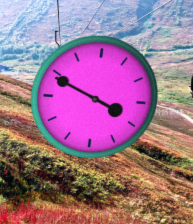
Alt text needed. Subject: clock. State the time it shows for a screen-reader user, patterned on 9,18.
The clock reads 3,49
